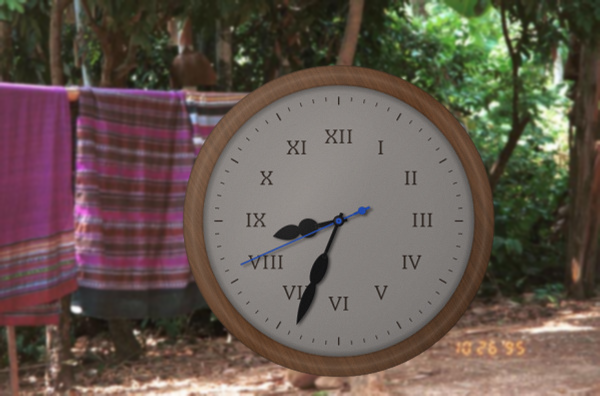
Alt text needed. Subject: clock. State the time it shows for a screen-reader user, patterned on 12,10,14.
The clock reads 8,33,41
